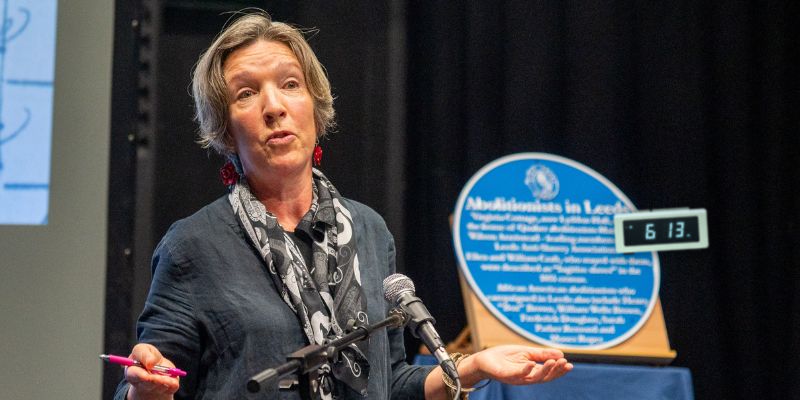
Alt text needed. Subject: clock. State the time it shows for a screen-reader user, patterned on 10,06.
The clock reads 6,13
